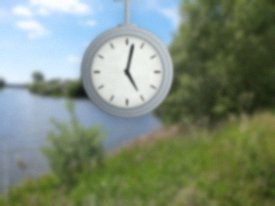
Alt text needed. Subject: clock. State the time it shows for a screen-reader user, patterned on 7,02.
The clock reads 5,02
